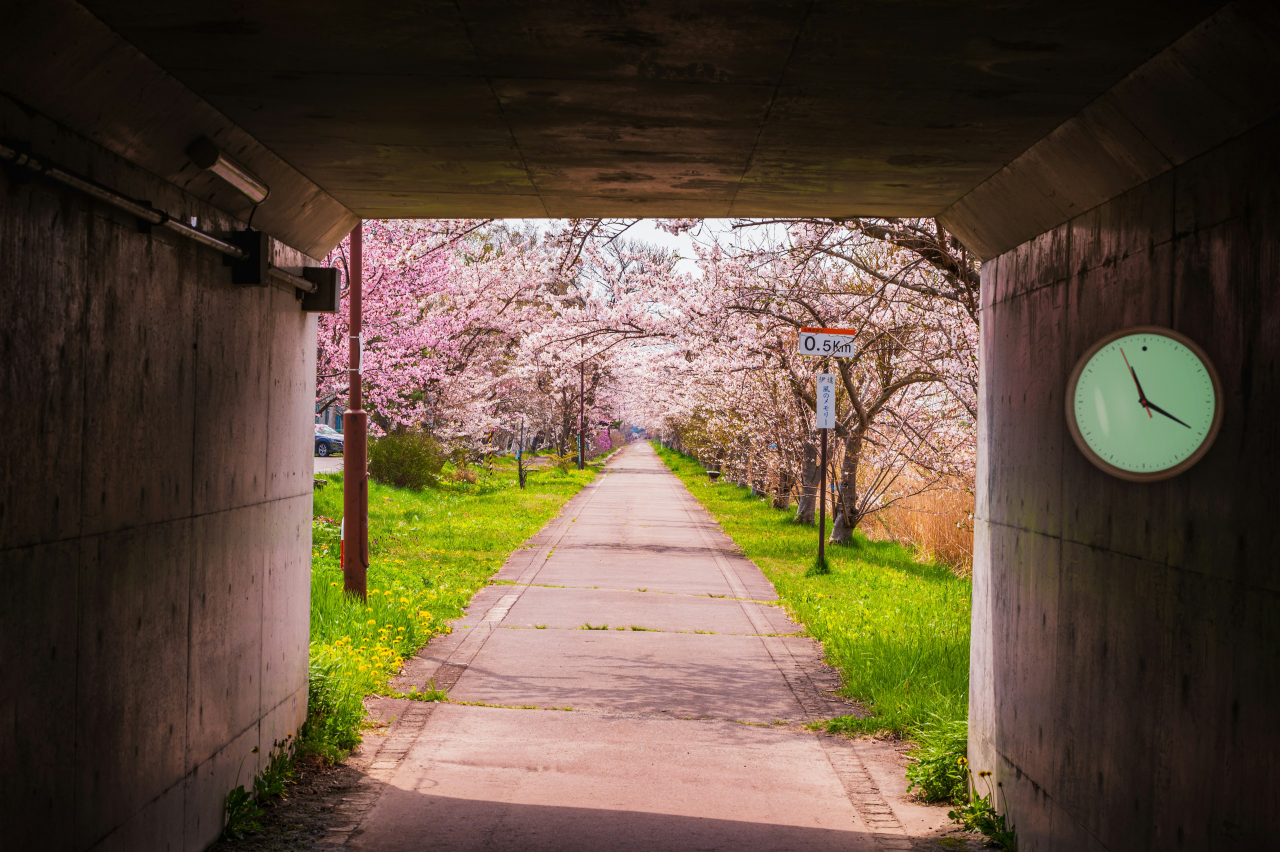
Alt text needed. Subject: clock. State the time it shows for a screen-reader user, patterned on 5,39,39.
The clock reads 11,19,56
